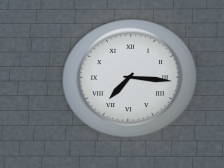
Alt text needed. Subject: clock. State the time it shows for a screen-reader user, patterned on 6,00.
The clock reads 7,16
